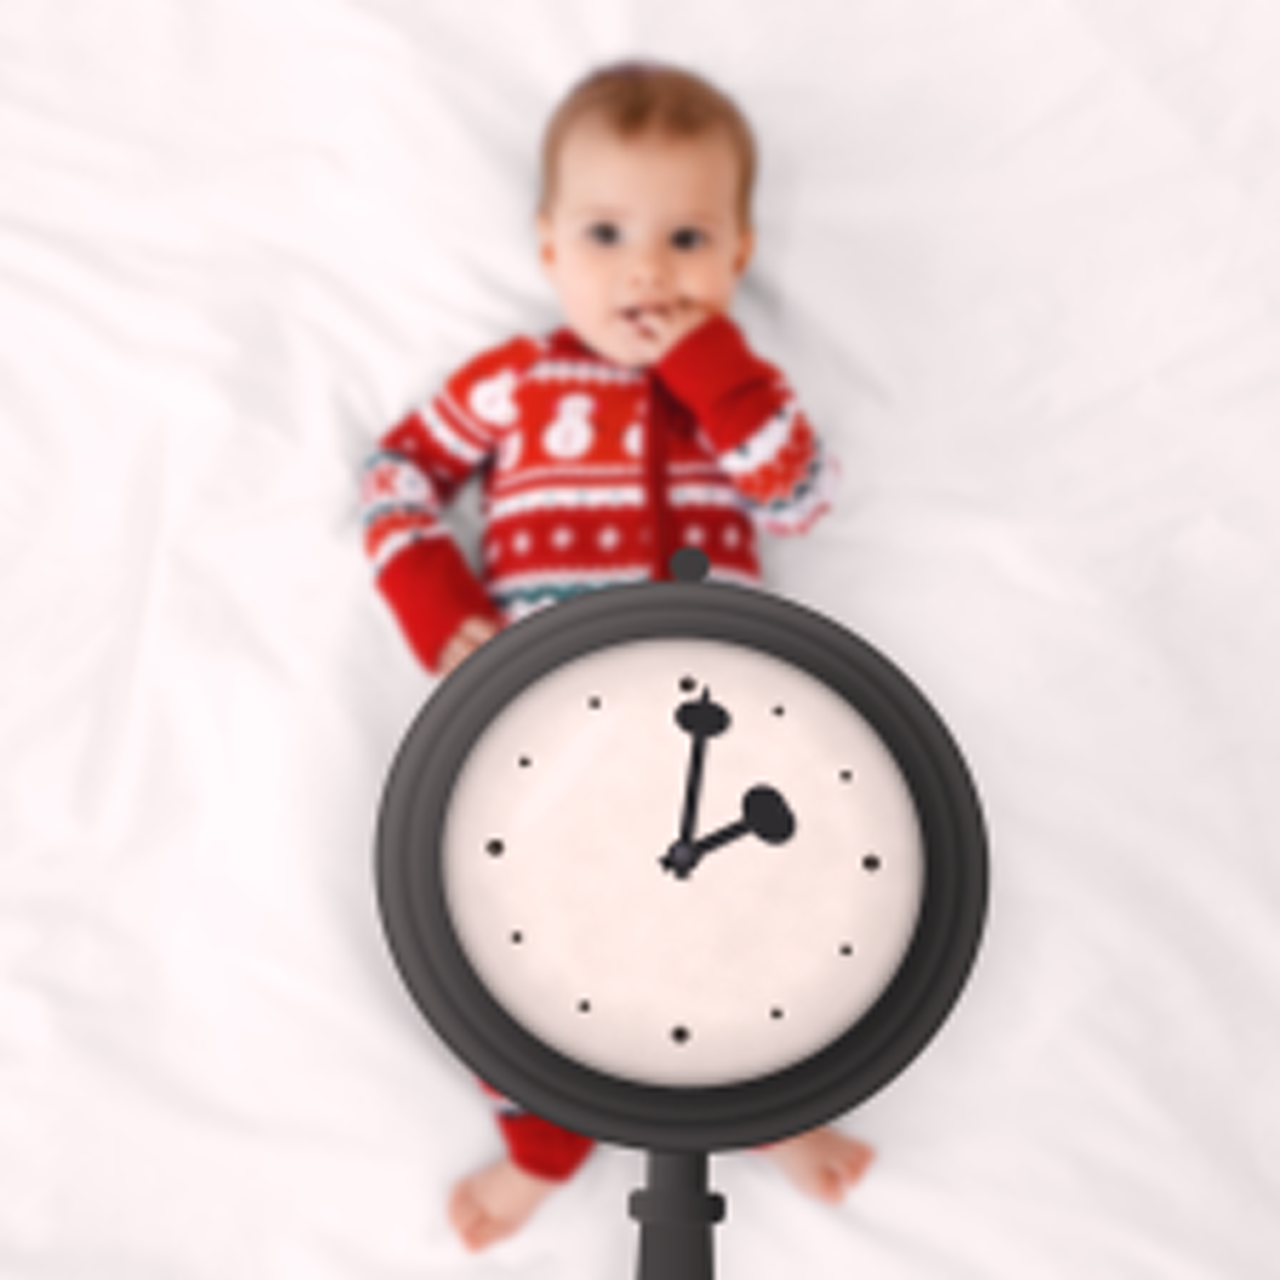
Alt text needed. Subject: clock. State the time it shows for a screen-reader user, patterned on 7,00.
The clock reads 2,01
